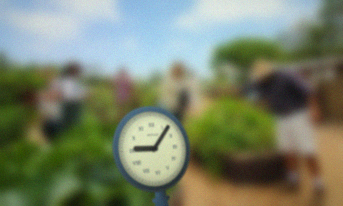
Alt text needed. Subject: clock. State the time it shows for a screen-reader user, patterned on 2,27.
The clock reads 9,07
